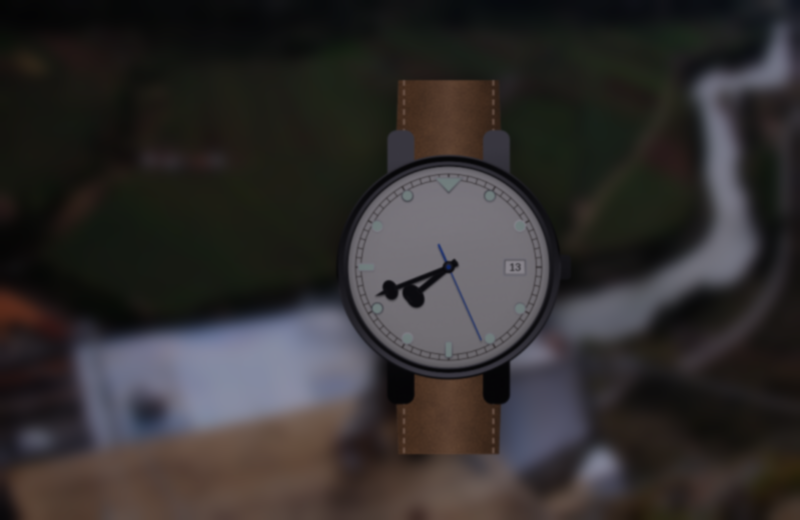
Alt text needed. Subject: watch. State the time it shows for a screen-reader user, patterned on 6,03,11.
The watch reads 7,41,26
